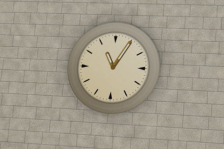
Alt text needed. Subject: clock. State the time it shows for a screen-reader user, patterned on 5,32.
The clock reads 11,05
